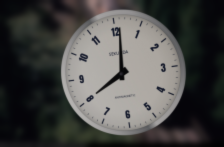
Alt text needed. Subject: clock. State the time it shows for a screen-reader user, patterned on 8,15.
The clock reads 8,01
